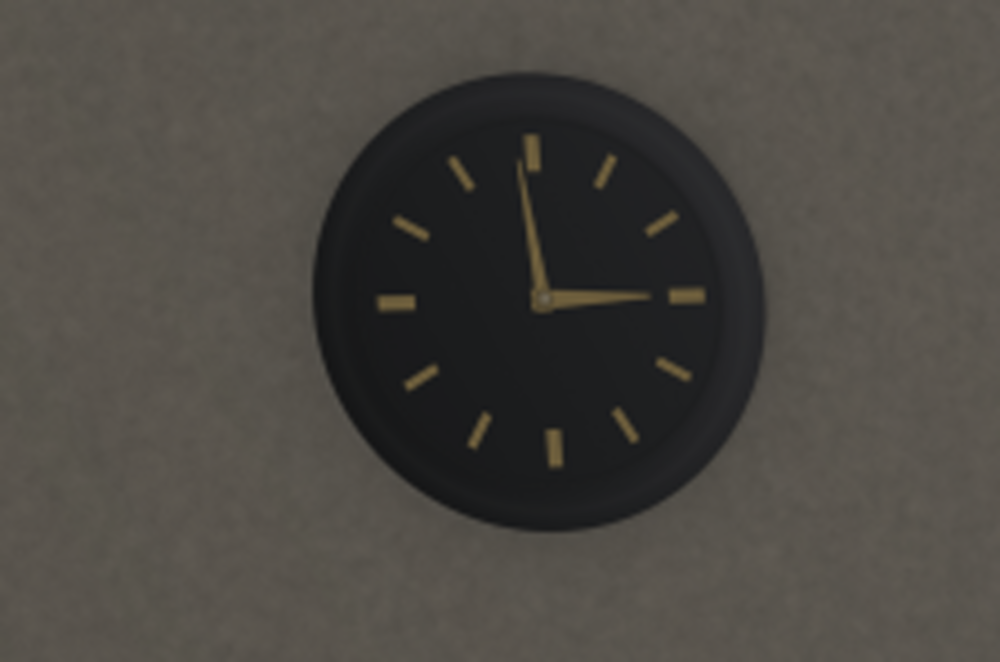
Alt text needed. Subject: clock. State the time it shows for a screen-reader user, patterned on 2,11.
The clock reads 2,59
